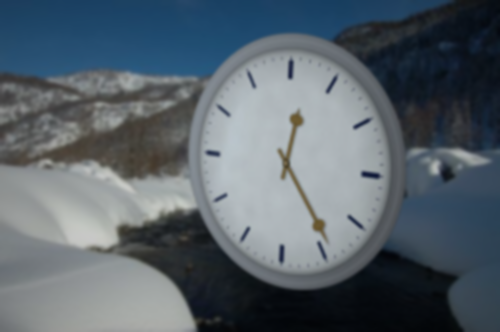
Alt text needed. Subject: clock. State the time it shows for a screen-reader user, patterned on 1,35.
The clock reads 12,24
